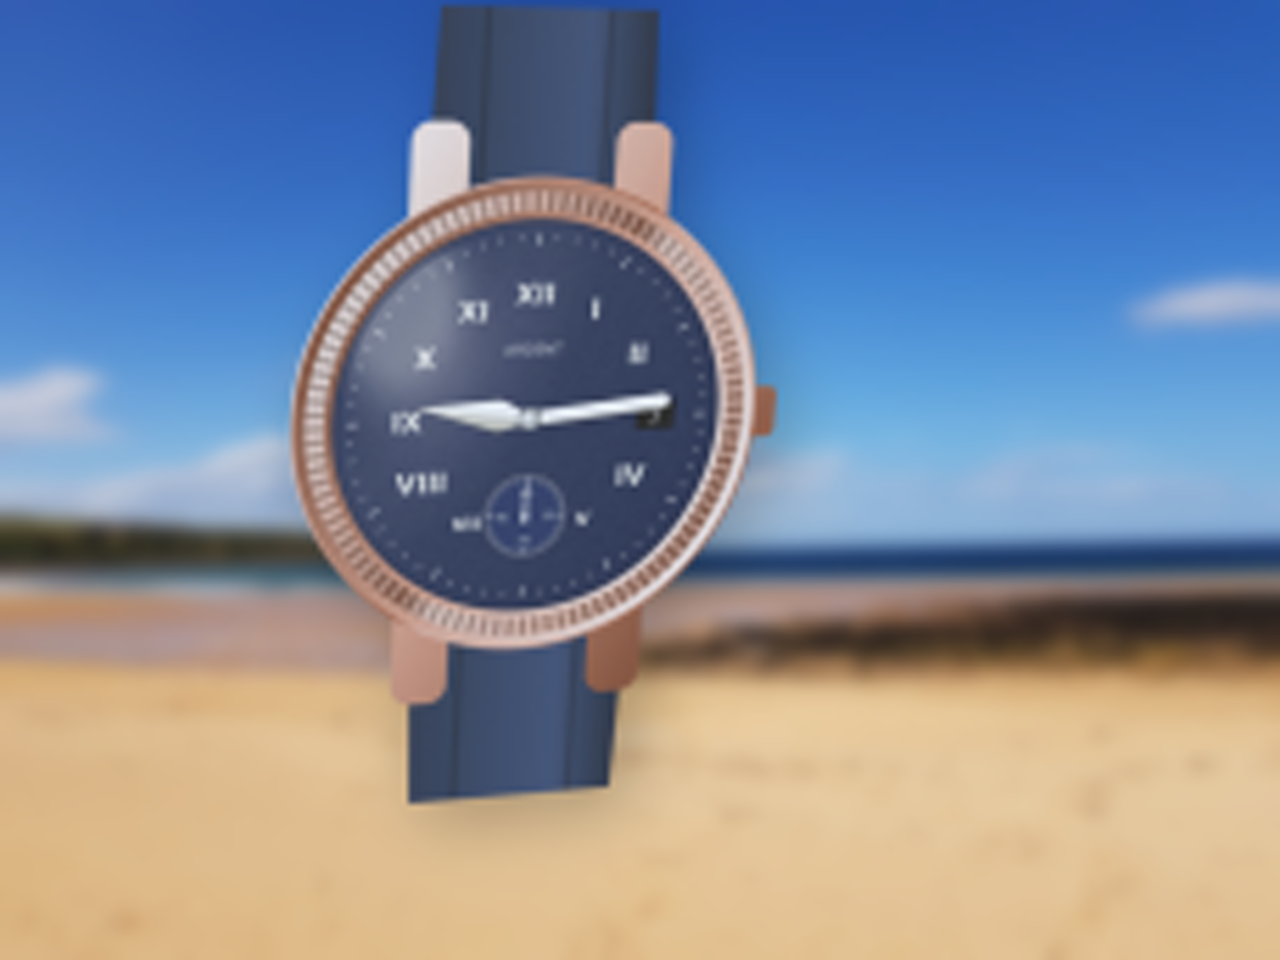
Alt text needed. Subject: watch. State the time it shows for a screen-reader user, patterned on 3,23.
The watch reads 9,14
